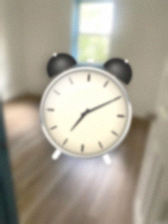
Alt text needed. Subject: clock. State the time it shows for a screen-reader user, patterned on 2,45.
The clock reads 7,10
